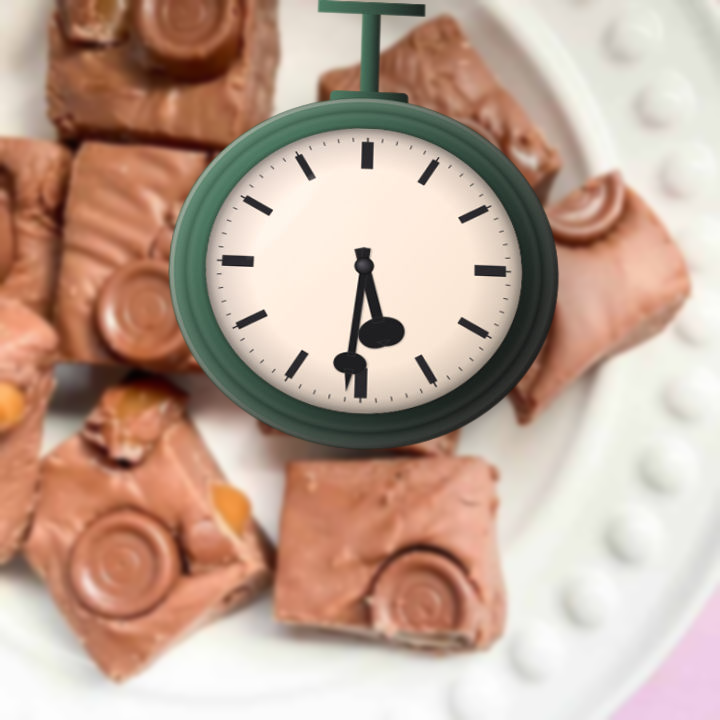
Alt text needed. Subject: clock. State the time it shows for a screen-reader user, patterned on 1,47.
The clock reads 5,31
